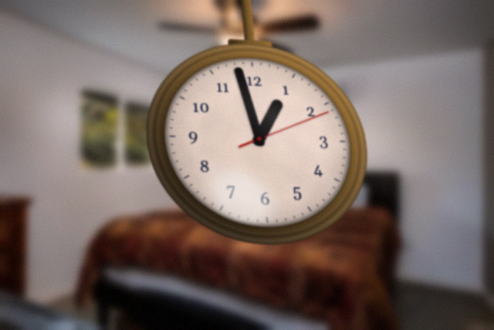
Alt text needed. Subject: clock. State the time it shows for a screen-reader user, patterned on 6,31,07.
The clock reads 12,58,11
